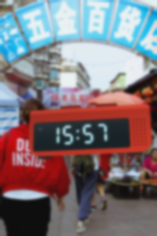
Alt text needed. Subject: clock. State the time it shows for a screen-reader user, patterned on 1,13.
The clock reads 15,57
